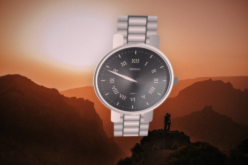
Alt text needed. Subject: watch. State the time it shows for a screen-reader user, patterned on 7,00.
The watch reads 9,49
